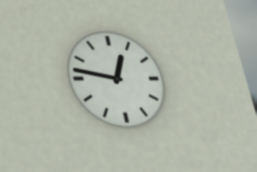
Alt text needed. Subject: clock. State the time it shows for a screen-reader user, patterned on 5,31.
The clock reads 12,47
